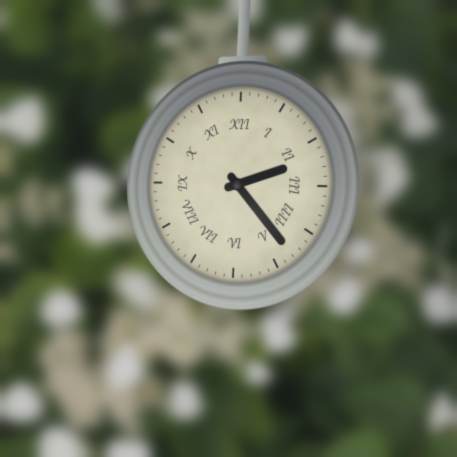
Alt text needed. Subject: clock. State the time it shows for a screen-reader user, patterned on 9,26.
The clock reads 2,23
